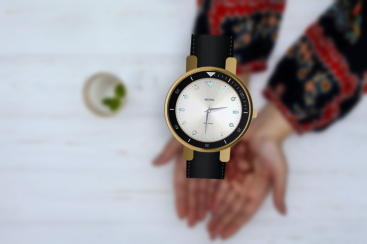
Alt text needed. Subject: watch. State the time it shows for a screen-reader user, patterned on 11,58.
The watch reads 2,31
